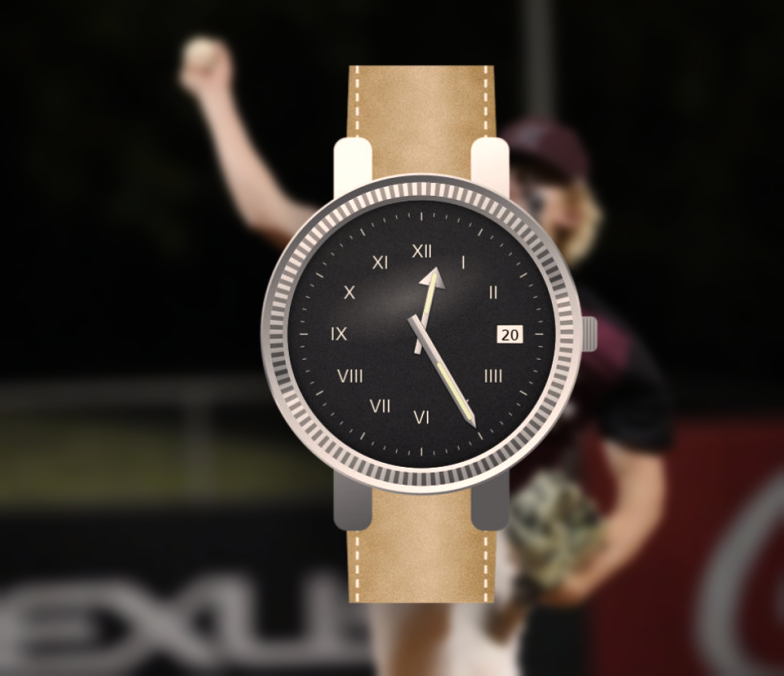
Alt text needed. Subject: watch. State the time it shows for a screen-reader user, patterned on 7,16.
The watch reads 12,25
